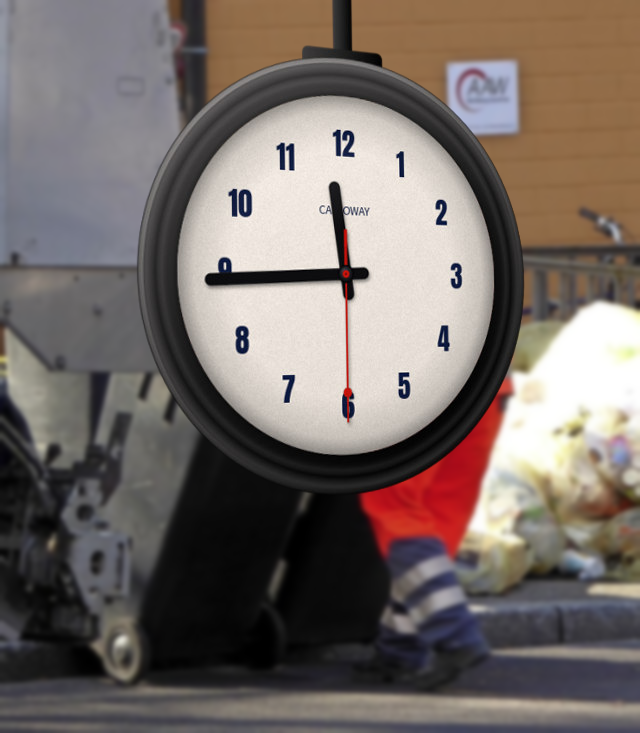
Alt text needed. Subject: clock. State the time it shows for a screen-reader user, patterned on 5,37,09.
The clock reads 11,44,30
